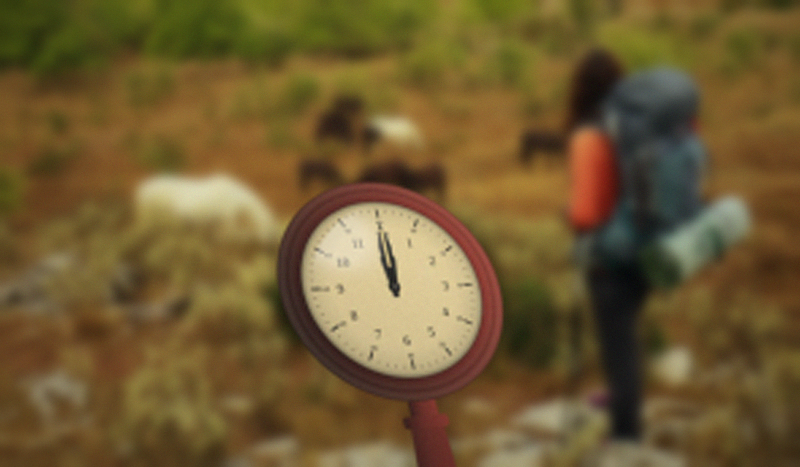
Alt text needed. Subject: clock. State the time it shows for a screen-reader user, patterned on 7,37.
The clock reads 12,00
